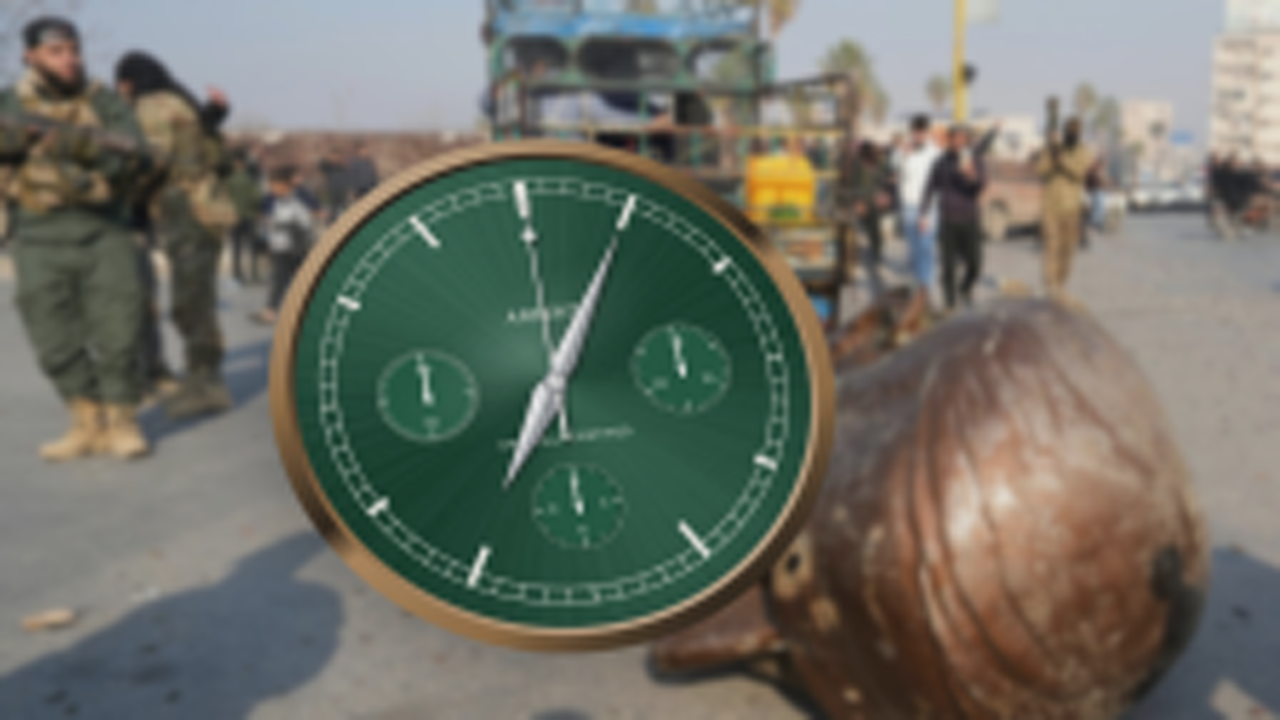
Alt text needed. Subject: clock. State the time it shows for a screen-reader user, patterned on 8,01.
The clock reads 7,05
